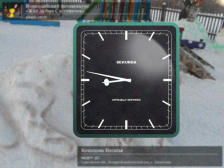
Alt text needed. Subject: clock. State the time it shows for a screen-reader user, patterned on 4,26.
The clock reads 8,47
